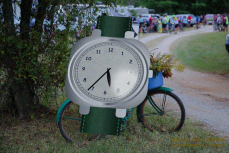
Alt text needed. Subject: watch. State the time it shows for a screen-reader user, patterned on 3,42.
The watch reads 5,36
